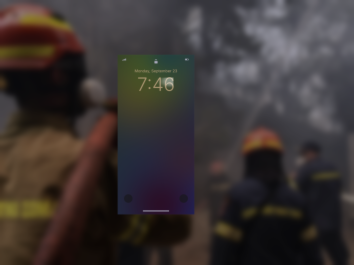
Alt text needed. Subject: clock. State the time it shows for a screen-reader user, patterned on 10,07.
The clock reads 7,46
